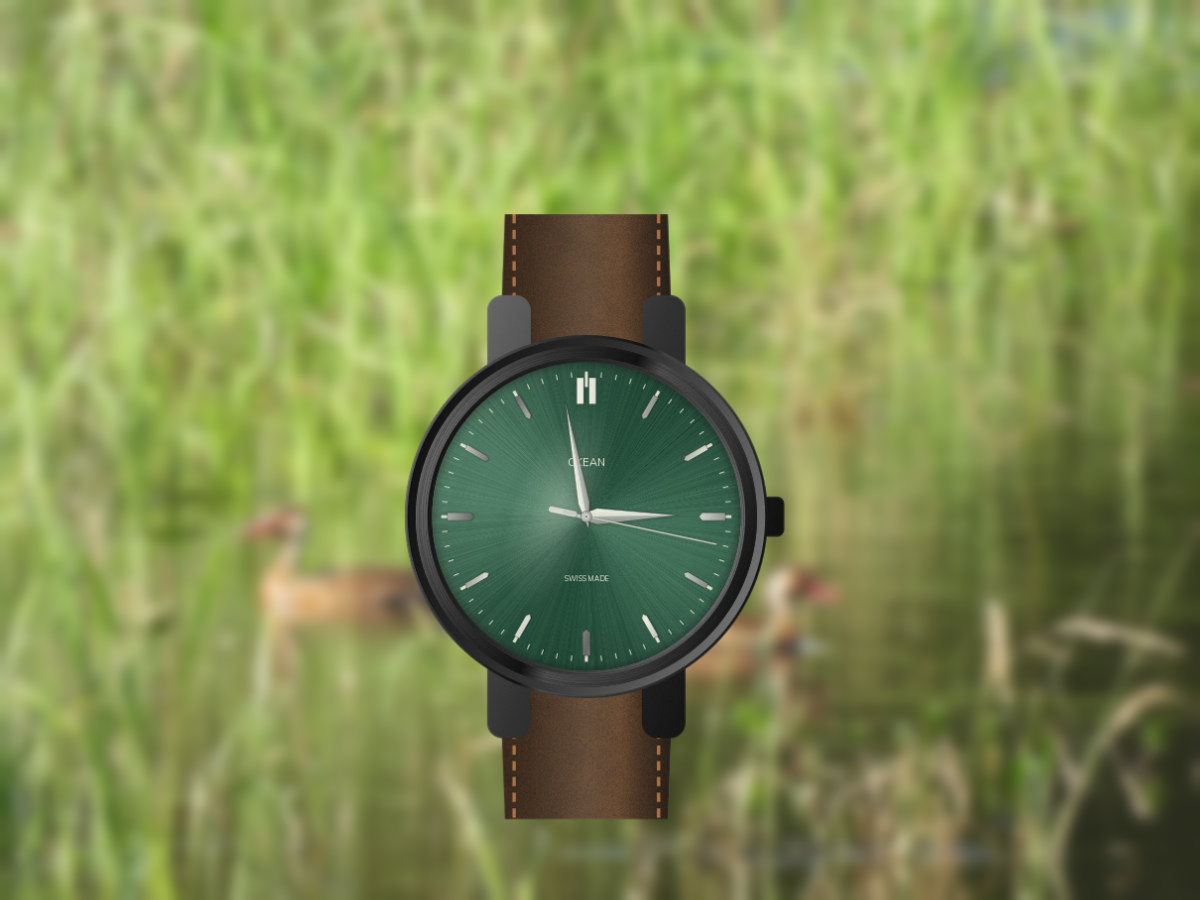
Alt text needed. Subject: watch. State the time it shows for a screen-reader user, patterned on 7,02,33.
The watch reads 2,58,17
